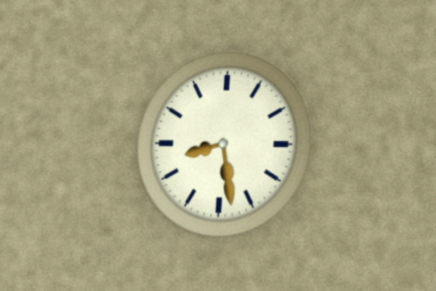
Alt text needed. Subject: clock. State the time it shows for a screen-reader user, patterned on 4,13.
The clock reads 8,28
